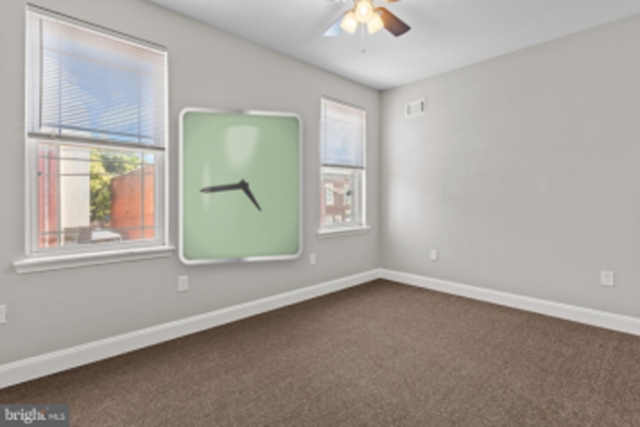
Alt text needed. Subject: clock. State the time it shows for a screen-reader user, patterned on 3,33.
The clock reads 4,44
